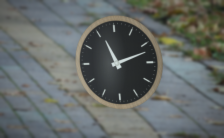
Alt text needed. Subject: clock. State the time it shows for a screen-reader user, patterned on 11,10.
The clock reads 11,12
